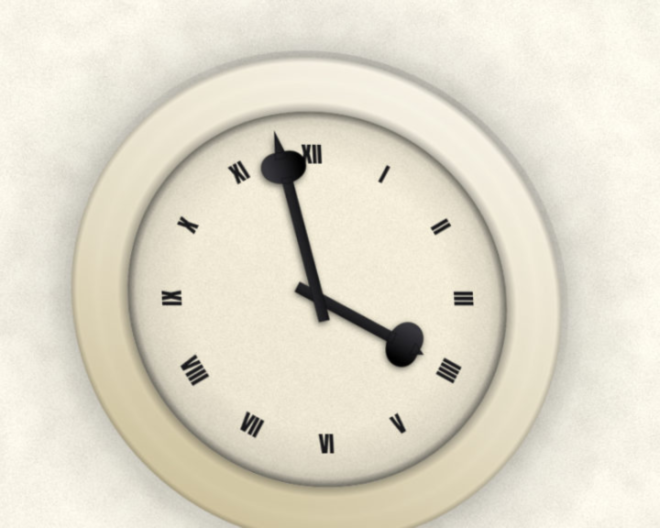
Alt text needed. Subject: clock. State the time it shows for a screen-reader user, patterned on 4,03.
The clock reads 3,58
